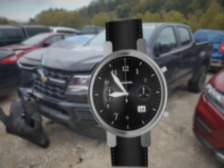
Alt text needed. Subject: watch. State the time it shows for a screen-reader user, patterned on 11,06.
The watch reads 8,54
